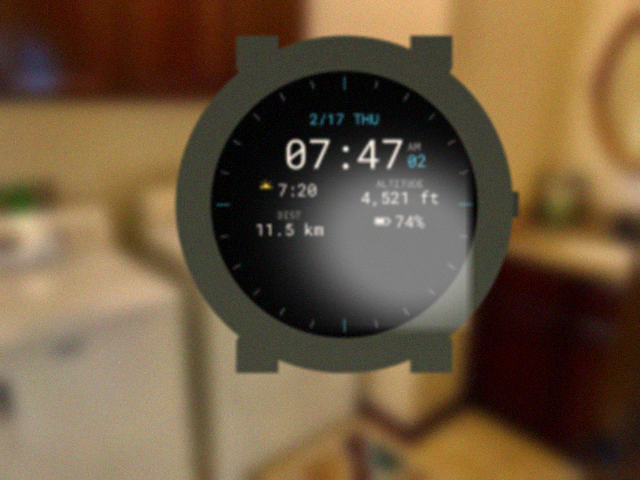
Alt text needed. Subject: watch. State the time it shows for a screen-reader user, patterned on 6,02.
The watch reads 7,47
